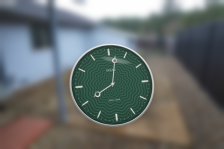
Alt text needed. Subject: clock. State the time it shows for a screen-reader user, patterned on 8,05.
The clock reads 8,02
